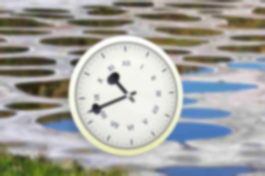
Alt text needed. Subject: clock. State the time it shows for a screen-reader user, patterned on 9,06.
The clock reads 10,42
